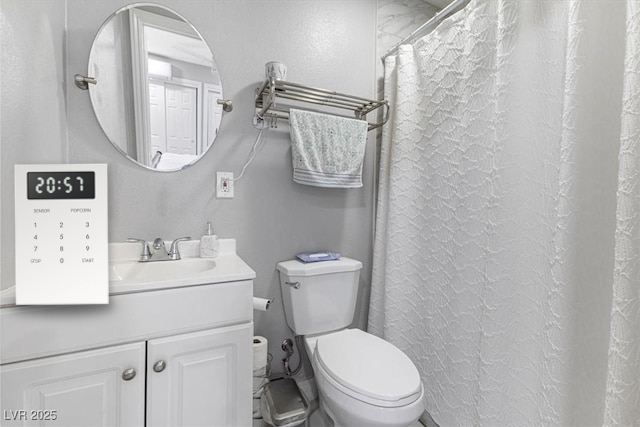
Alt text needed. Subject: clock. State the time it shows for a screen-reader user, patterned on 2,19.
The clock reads 20,57
